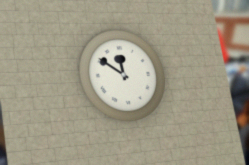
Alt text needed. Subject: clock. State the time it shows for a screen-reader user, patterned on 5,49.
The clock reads 11,51
